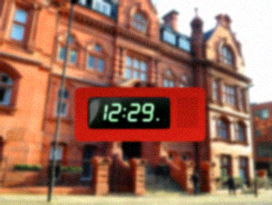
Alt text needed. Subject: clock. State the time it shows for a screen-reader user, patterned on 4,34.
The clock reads 12,29
